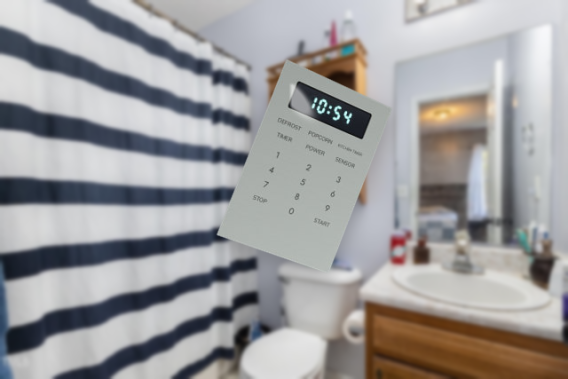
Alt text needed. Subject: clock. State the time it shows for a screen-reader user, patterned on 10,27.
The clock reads 10,54
